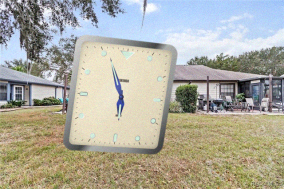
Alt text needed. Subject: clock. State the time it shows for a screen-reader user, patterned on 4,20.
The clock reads 5,56
